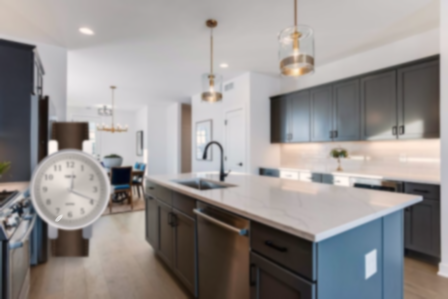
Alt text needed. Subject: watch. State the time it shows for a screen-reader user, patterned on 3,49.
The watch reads 12,19
